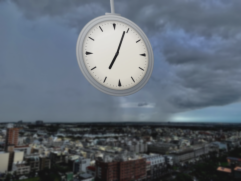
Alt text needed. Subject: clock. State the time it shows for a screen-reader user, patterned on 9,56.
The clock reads 7,04
